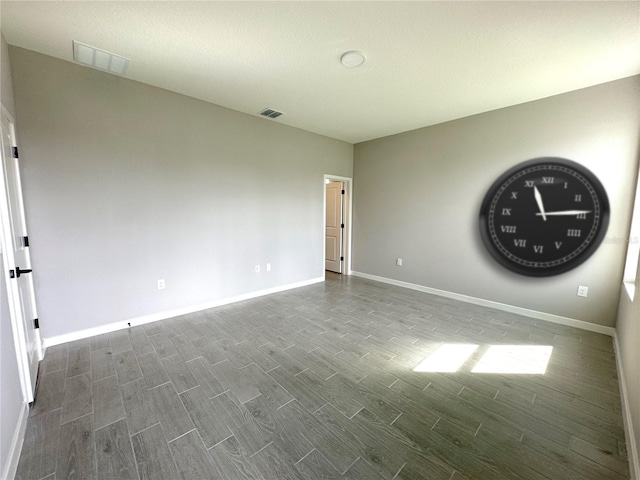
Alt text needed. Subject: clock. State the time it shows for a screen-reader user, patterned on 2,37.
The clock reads 11,14
